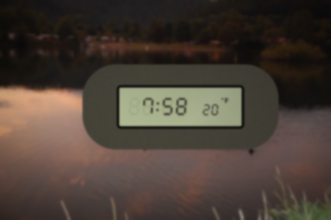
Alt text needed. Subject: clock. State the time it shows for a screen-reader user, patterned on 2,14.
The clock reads 7,58
